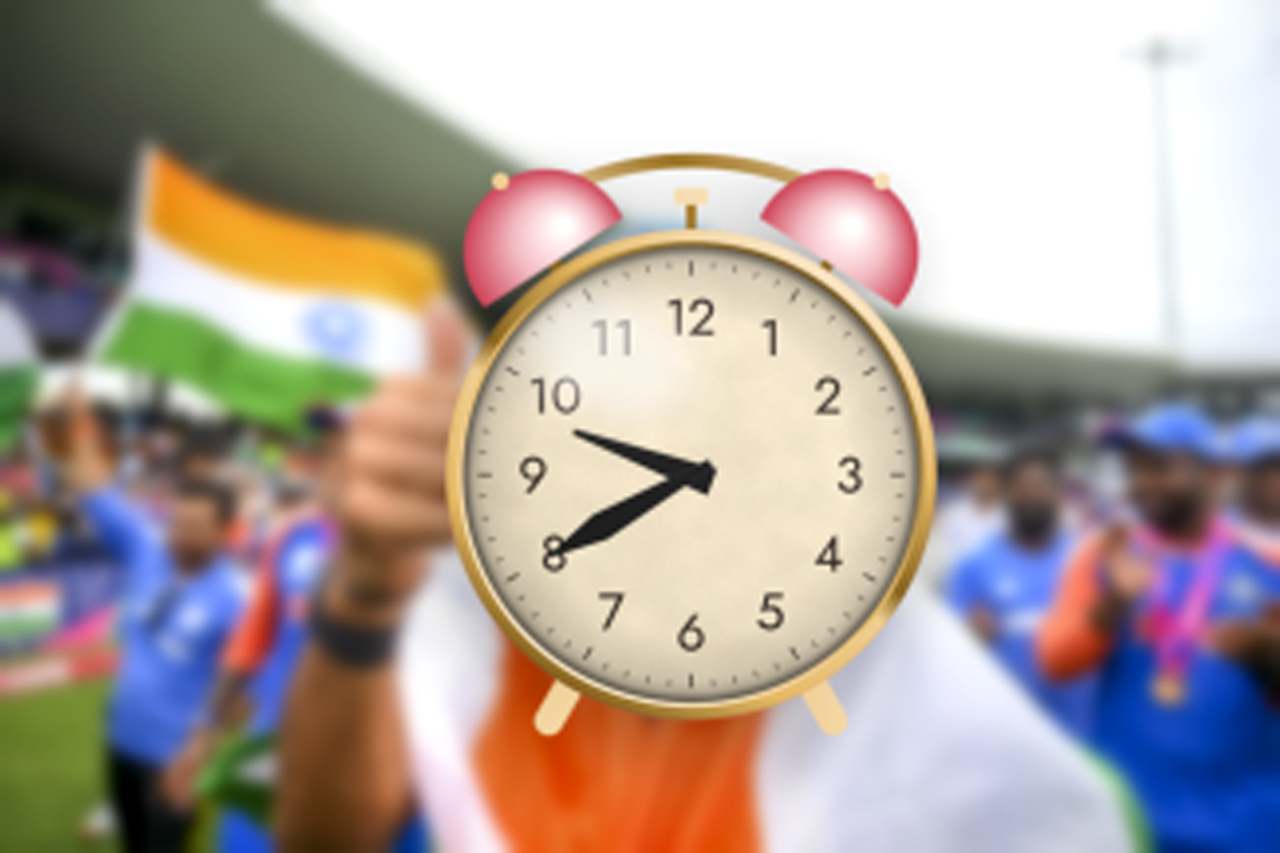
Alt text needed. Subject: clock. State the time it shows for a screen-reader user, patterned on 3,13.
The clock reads 9,40
